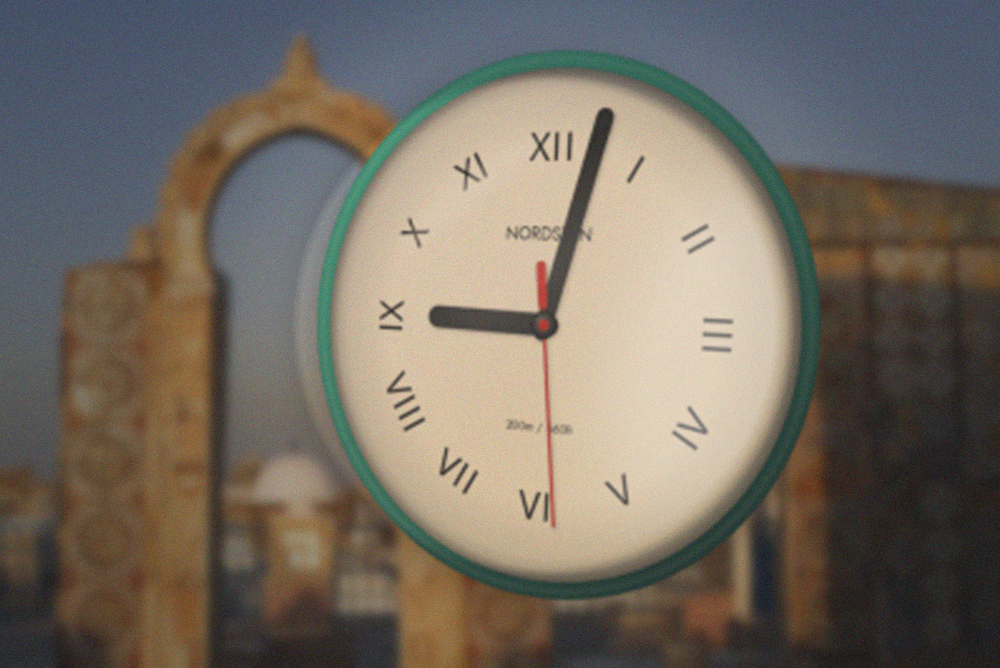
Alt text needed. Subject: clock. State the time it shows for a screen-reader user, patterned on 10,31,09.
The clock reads 9,02,29
